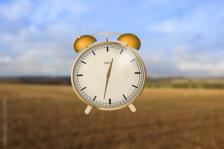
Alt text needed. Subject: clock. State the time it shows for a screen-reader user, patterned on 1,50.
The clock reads 12,32
